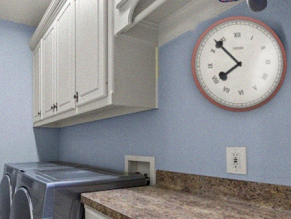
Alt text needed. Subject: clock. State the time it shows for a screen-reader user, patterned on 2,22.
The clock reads 7,53
